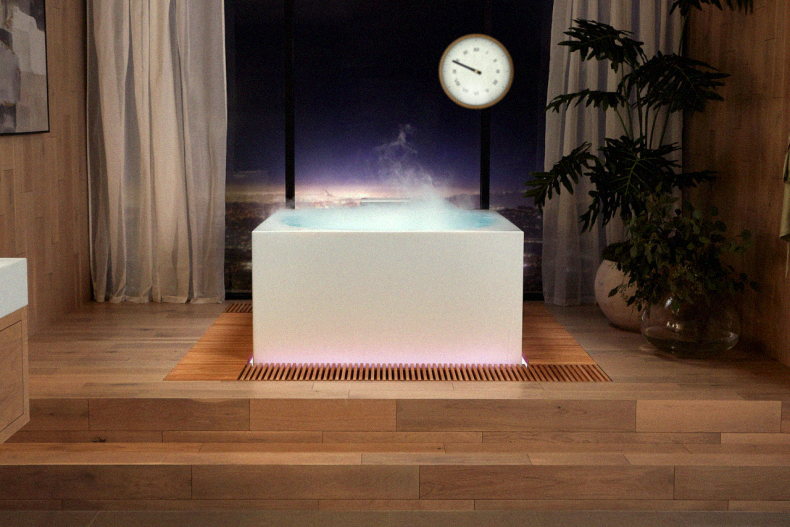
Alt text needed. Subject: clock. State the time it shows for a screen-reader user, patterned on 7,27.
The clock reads 9,49
